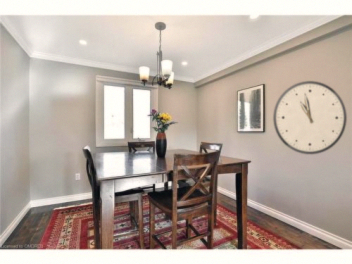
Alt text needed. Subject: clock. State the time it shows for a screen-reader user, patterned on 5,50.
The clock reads 10,58
